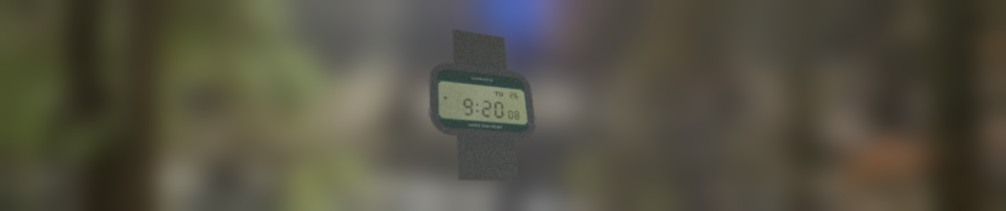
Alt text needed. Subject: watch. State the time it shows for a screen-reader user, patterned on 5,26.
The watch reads 9,20
